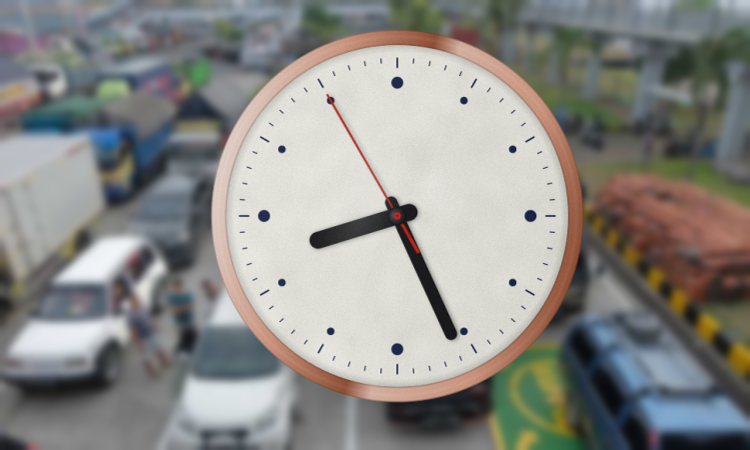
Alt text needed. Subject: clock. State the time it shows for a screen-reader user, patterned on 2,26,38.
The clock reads 8,25,55
